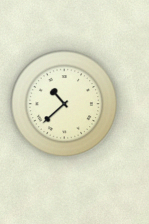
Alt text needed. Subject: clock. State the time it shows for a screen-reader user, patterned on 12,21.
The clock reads 10,38
